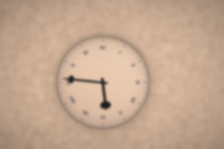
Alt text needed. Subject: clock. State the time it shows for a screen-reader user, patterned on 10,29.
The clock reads 5,46
